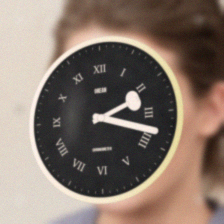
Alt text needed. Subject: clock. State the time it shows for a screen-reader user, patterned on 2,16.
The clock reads 2,18
